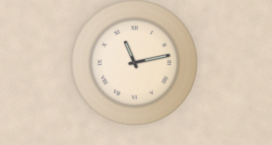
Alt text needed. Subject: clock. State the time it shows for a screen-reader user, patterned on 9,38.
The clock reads 11,13
